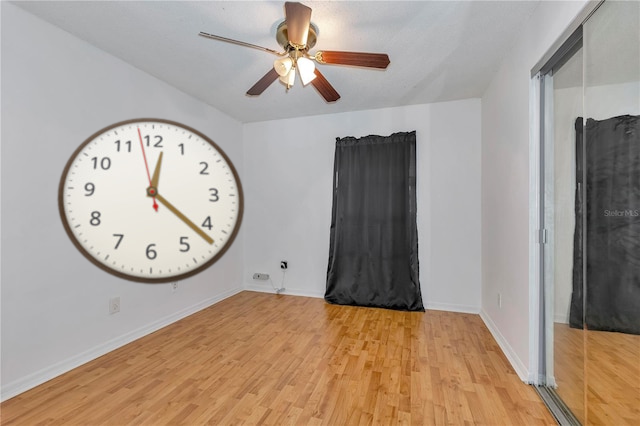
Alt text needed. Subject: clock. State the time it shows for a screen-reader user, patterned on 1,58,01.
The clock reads 12,21,58
